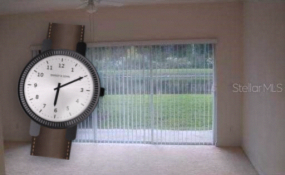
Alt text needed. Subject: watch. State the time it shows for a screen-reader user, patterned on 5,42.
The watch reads 6,10
